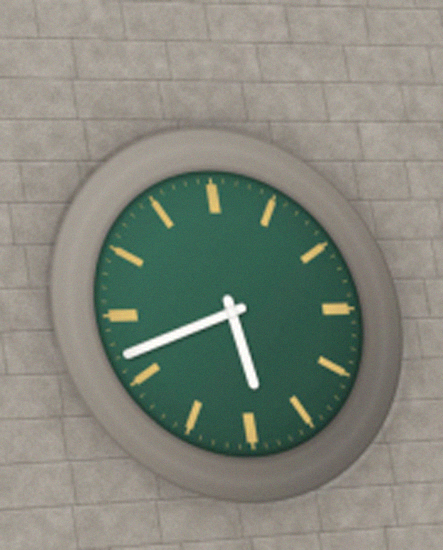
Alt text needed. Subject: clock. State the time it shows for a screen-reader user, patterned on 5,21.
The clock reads 5,42
